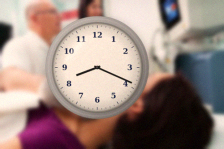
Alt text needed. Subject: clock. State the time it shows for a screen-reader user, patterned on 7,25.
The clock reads 8,19
